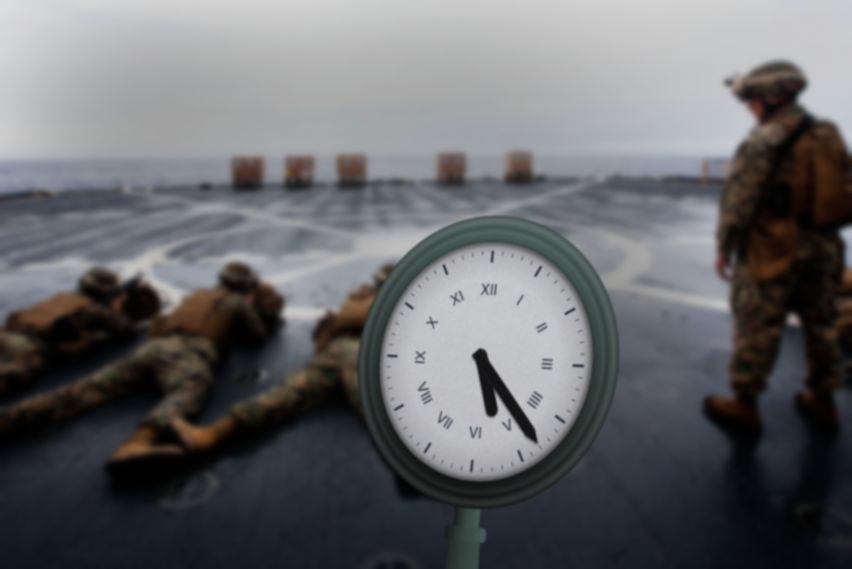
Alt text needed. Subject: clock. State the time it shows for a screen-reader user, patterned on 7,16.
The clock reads 5,23
